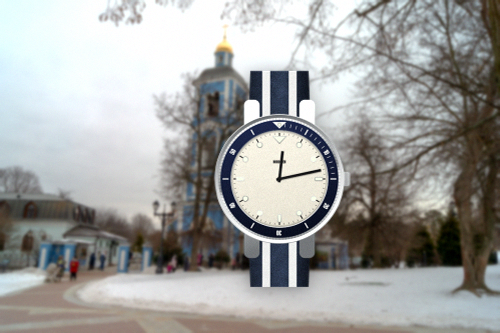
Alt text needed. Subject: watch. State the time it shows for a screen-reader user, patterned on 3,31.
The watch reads 12,13
